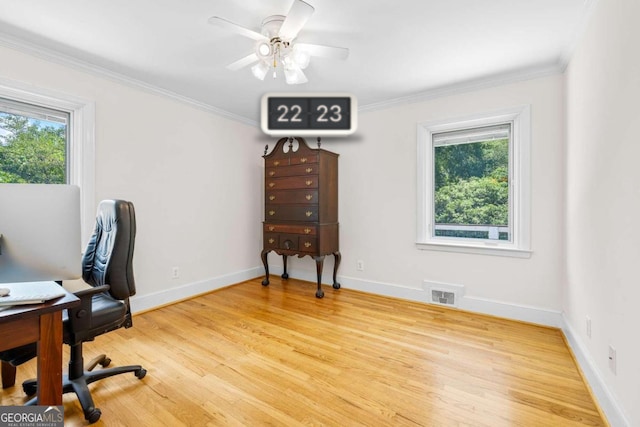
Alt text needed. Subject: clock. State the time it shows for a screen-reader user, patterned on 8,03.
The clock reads 22,23
